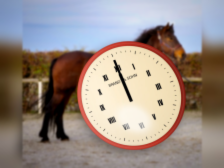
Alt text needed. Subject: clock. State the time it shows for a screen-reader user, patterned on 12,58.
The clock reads 12,00
